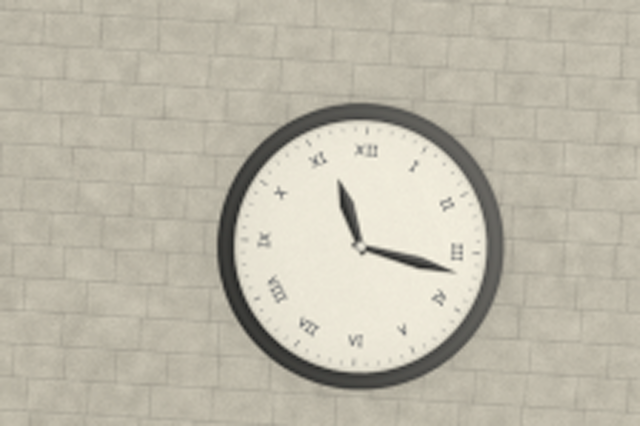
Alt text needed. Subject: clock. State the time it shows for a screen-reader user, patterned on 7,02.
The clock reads 11,17
